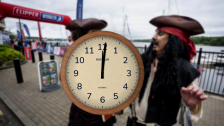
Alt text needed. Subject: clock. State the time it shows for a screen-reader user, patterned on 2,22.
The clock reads 12,01
